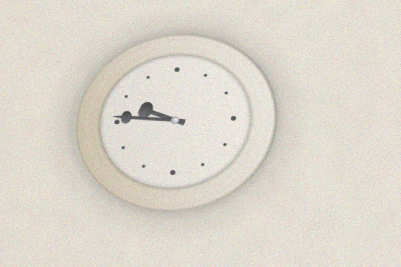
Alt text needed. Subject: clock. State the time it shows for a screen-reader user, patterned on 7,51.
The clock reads 9,46
